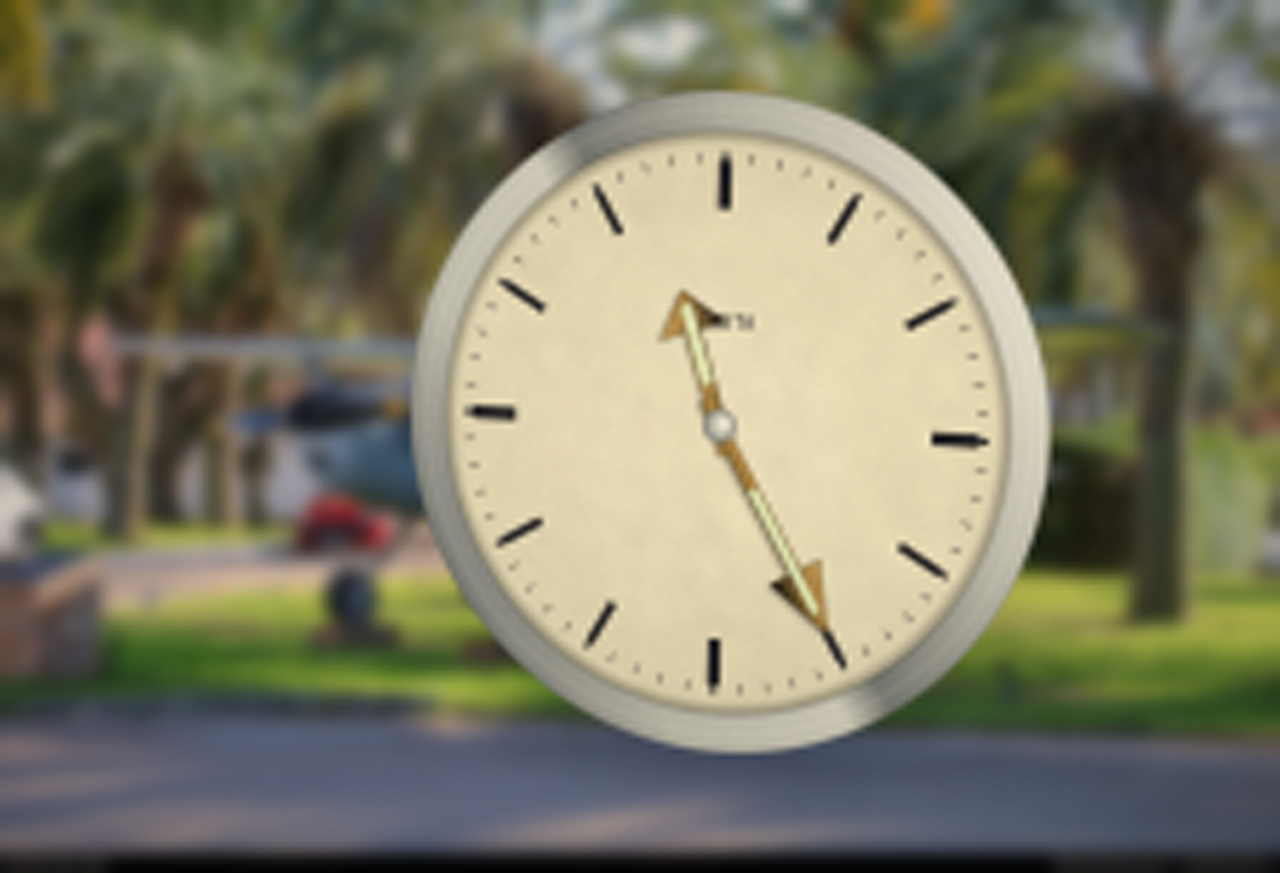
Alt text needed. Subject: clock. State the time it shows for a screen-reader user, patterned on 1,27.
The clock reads 11,25
